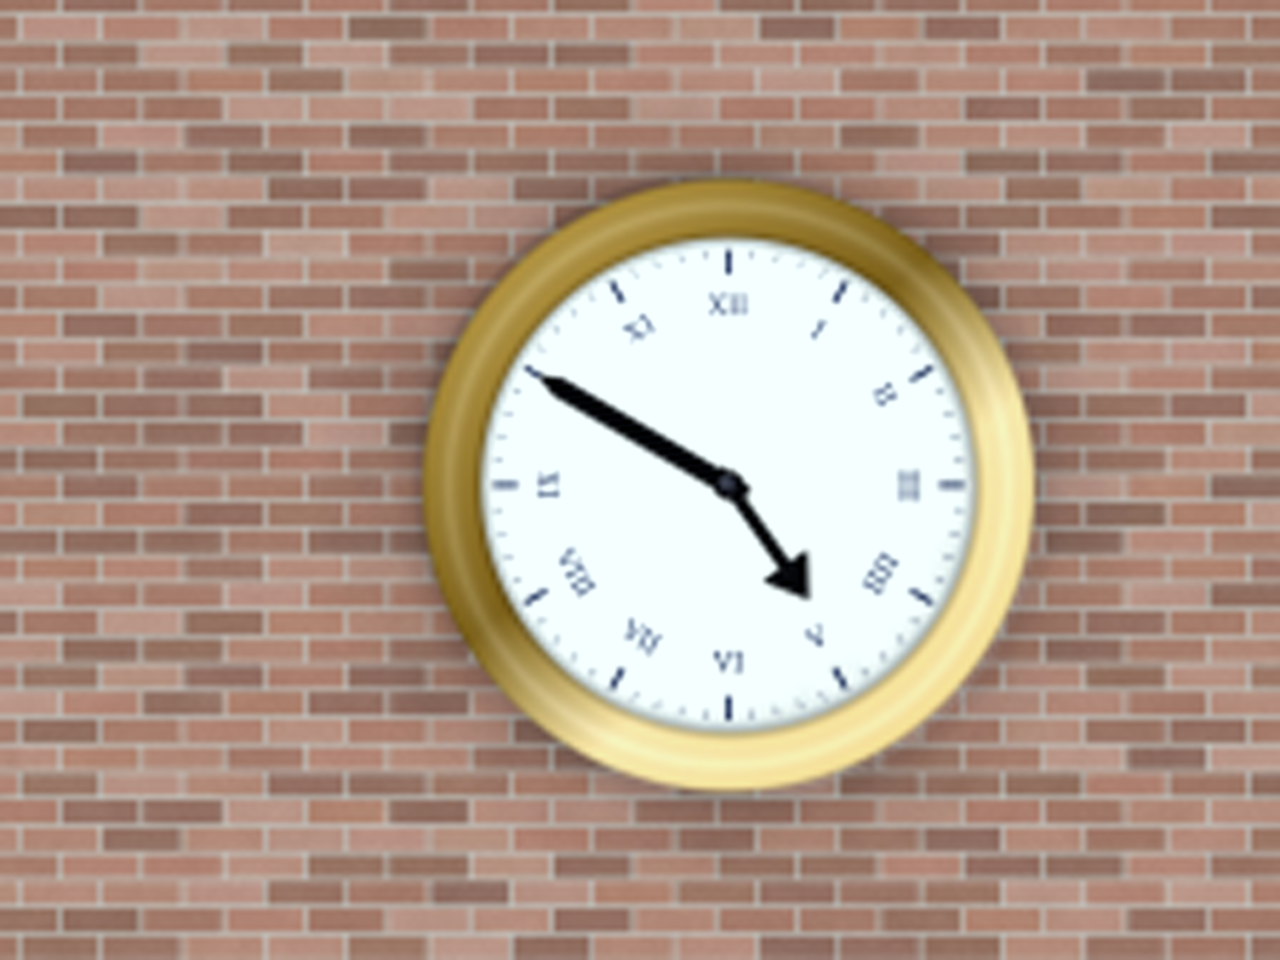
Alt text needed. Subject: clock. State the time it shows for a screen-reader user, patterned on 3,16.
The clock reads 4,50
